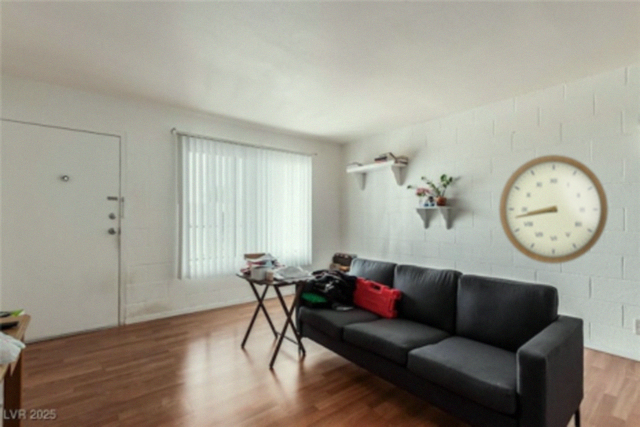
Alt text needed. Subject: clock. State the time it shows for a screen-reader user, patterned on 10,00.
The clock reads 8,43
